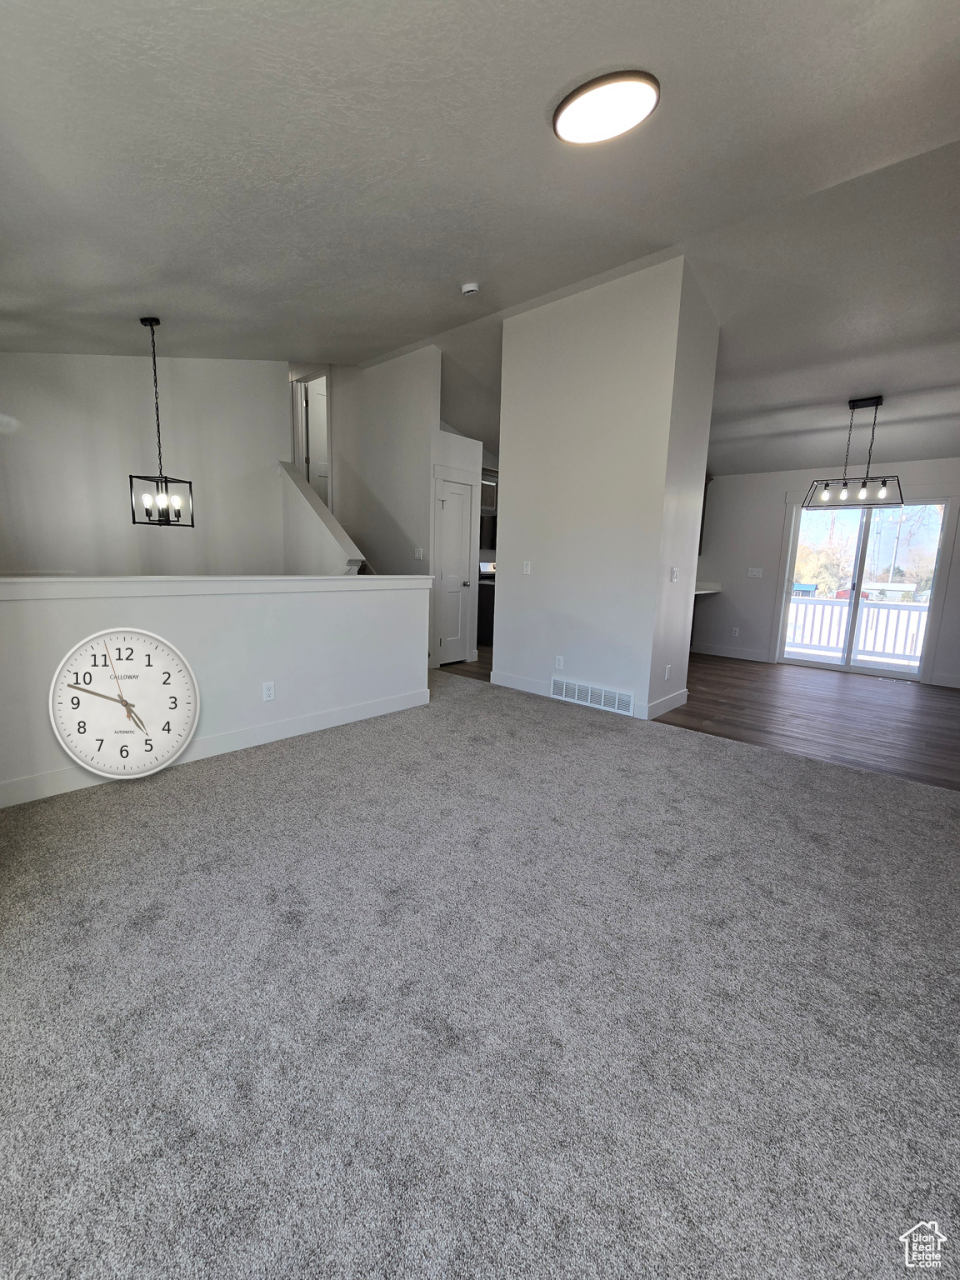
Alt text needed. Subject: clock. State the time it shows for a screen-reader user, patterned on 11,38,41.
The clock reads 4,47,57
